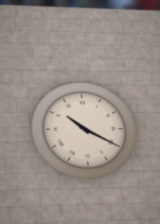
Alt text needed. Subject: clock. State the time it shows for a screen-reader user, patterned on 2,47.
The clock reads 10,20
